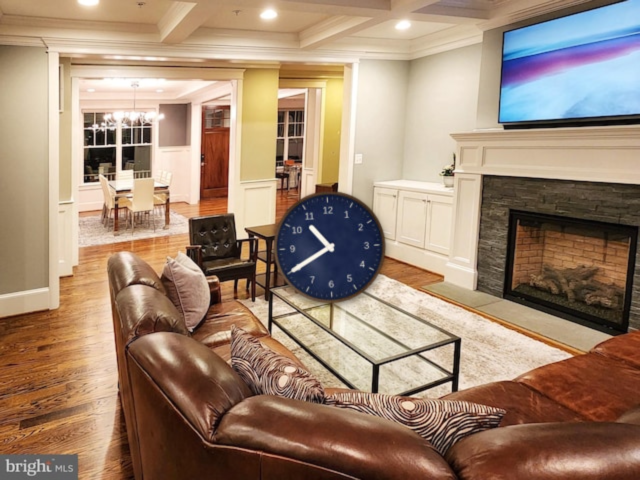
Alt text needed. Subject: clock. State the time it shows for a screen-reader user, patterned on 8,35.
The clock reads 10,40
